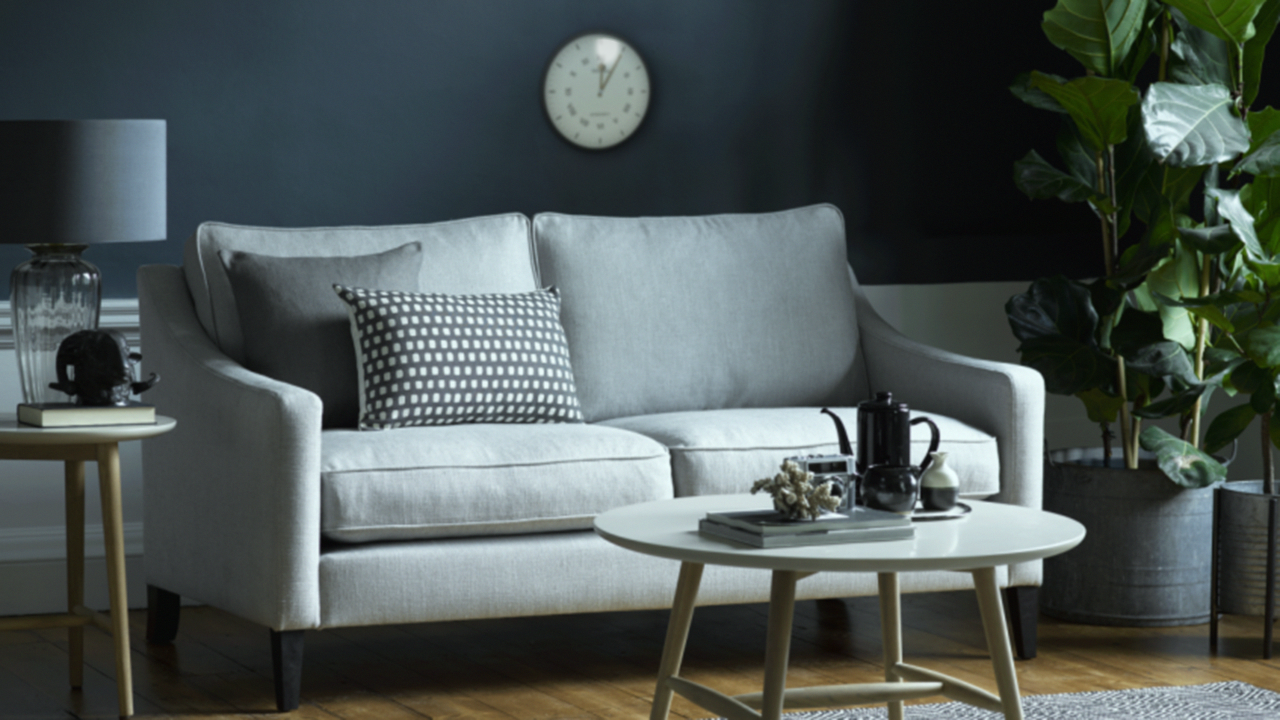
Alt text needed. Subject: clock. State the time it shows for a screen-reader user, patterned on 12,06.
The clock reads 12,05
